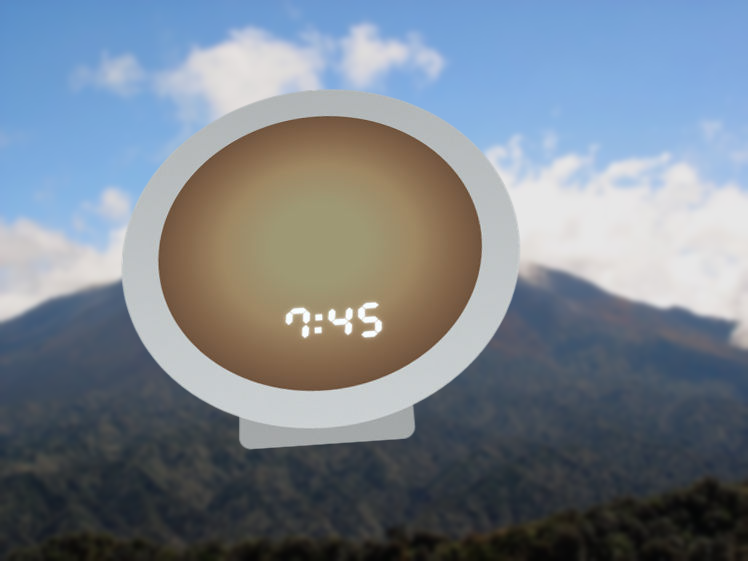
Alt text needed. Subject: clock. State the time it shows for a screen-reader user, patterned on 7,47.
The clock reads 7,45
